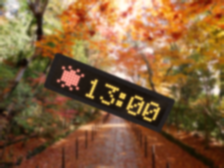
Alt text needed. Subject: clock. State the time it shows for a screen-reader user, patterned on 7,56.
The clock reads 13,00
